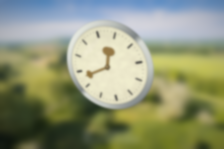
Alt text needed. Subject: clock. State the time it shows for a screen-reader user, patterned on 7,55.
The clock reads 12,43
